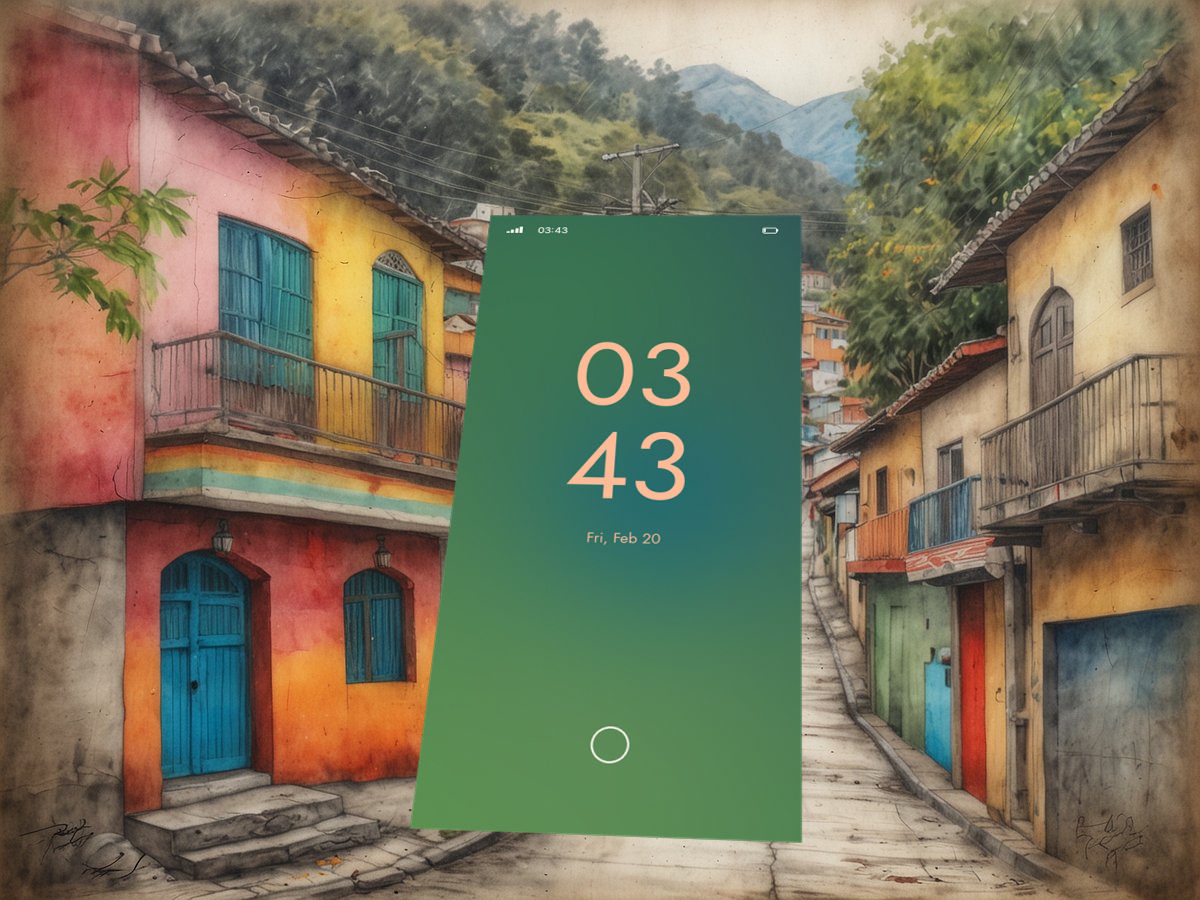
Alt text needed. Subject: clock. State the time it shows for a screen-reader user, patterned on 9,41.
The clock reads 3,43
